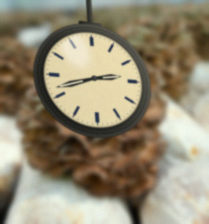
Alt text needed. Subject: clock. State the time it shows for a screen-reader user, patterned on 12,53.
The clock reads 2,42
